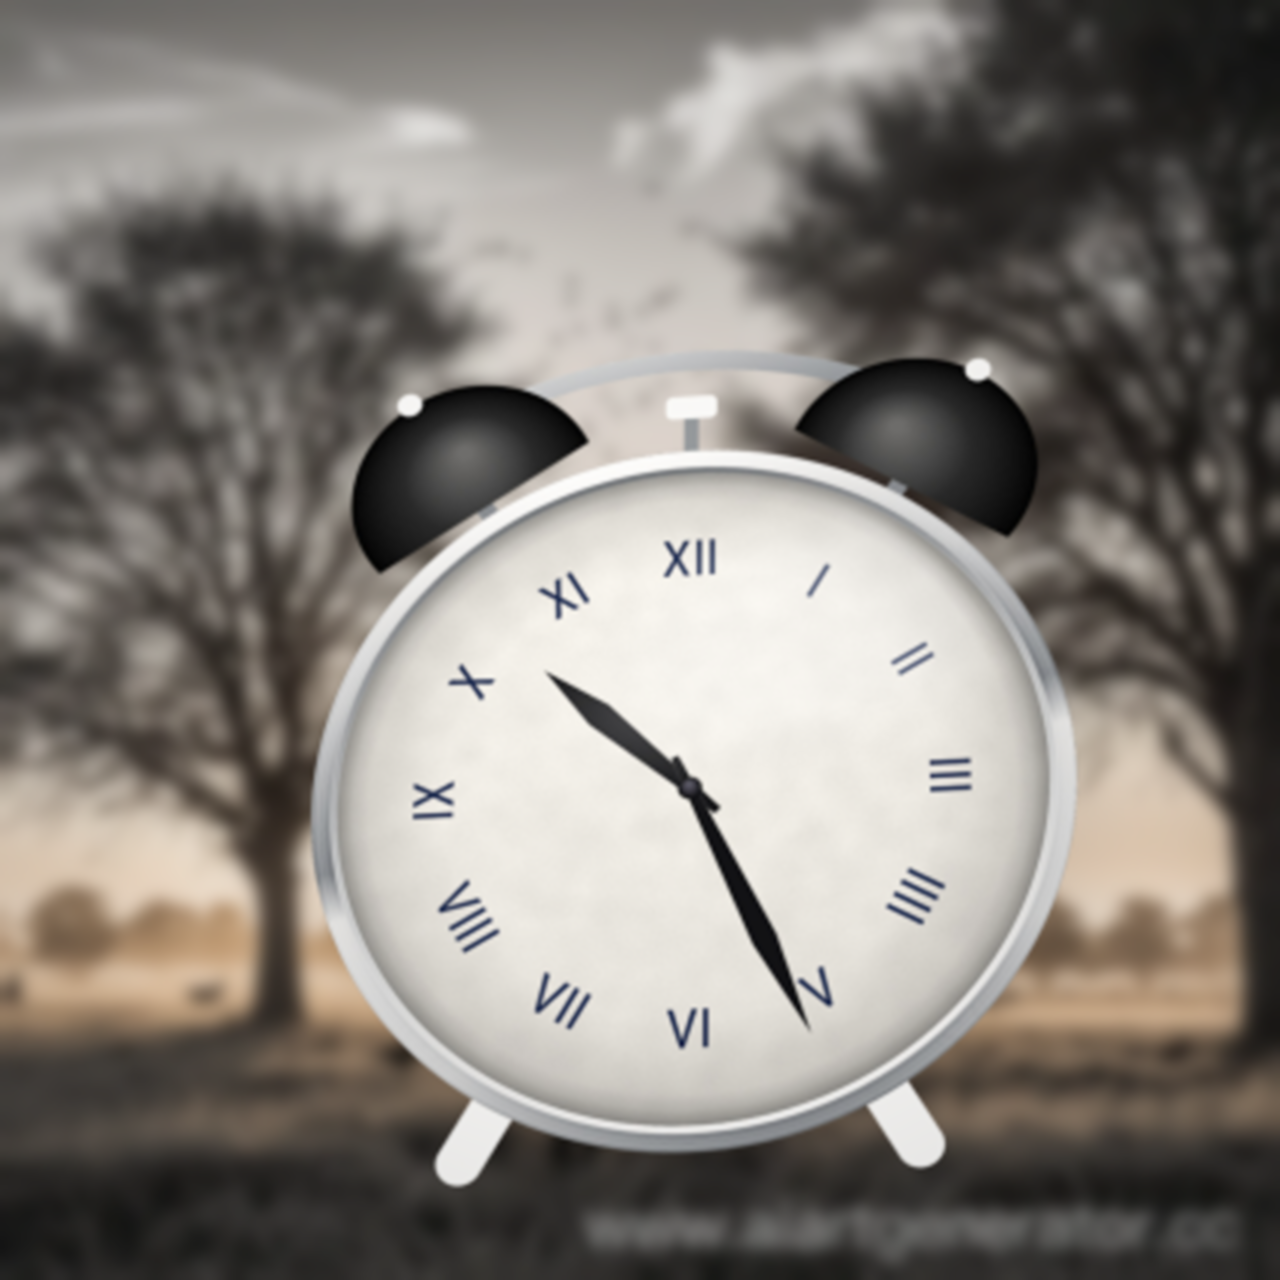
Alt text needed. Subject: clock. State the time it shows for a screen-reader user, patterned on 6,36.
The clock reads 10,26
